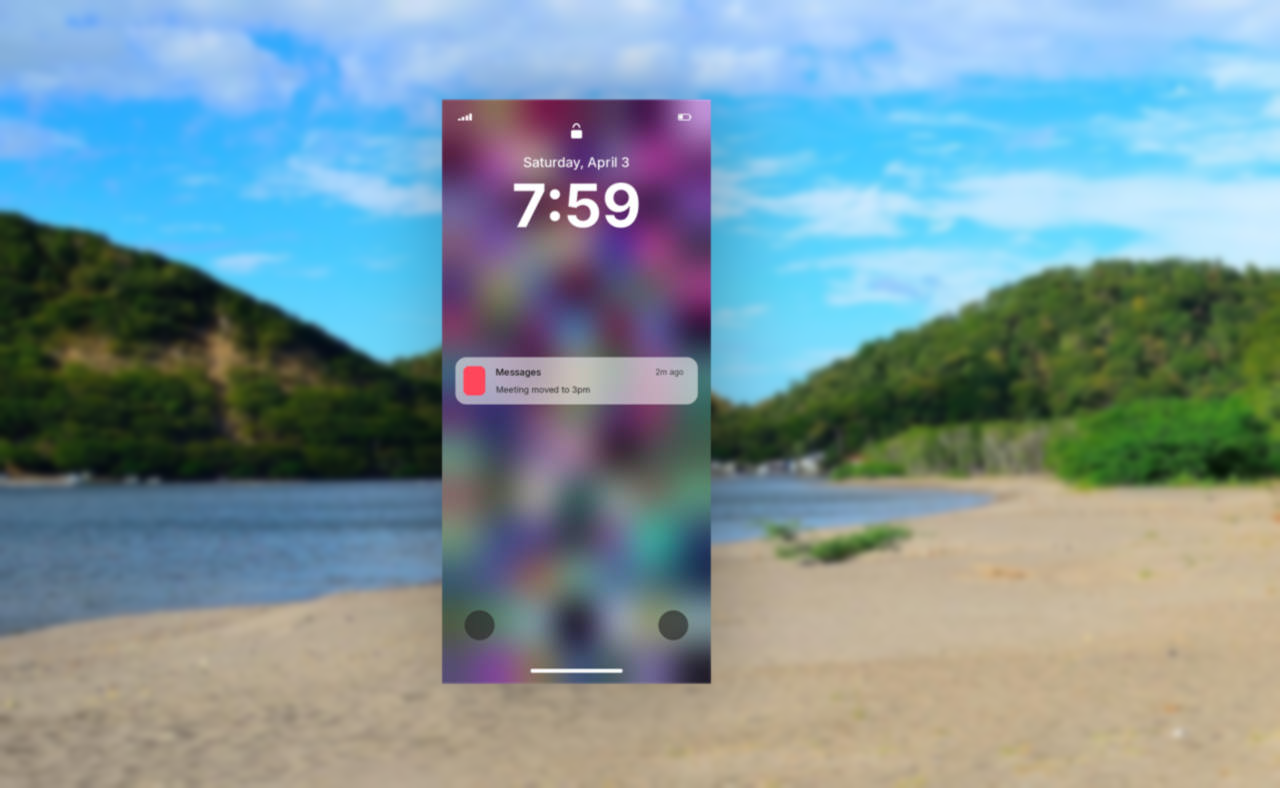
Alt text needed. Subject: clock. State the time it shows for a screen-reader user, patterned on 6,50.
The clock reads 7,59
